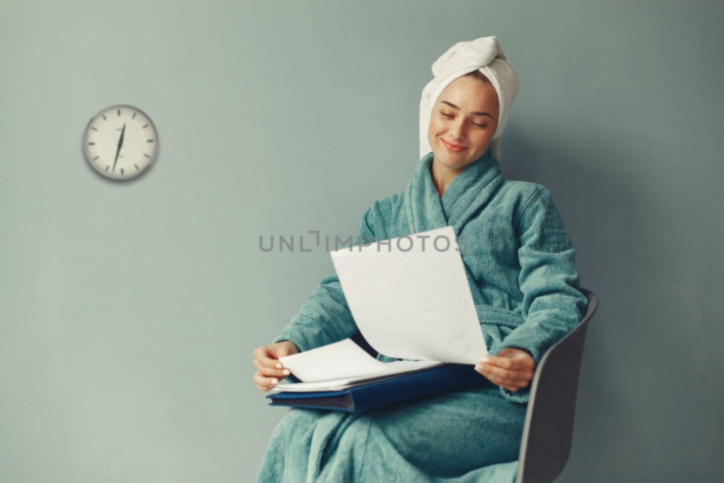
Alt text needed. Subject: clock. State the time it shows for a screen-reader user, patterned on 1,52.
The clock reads 12,33
